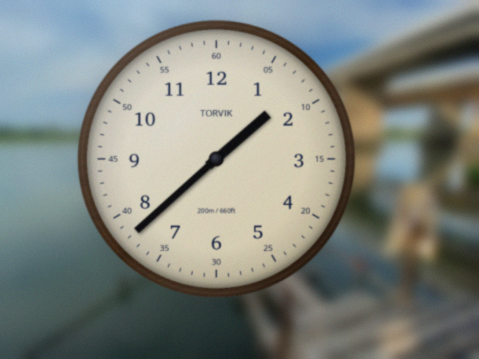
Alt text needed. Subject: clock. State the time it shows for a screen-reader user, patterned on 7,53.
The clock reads 1,38
